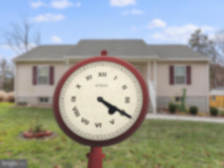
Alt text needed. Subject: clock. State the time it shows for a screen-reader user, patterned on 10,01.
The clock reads 4,20
